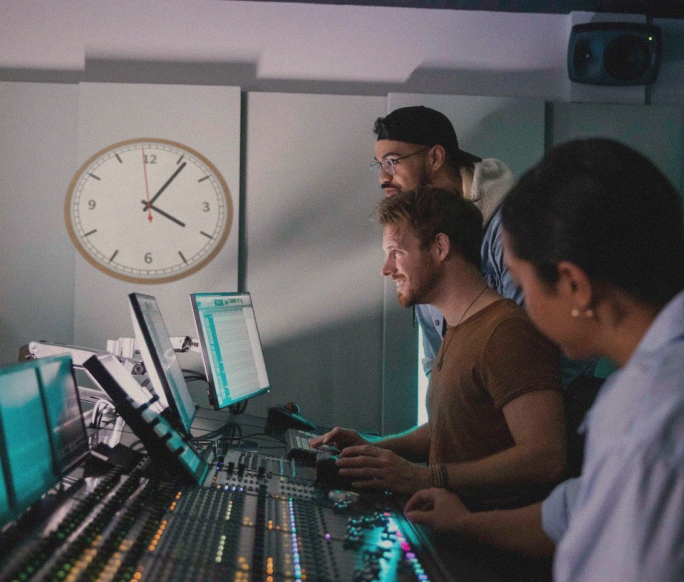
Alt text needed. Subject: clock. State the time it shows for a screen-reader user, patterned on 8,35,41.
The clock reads 4,05,59
